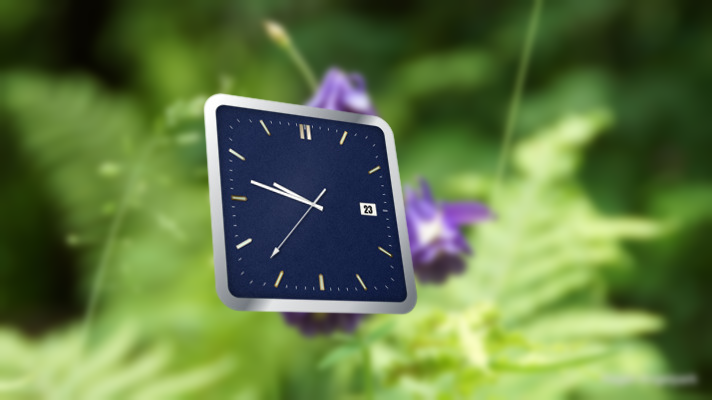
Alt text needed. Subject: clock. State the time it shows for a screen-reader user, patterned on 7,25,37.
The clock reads 9,47,37
